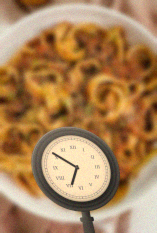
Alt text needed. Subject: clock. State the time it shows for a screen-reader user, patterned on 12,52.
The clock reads 6,51
